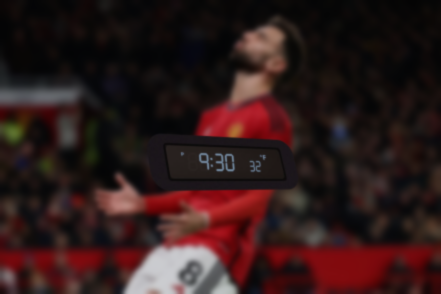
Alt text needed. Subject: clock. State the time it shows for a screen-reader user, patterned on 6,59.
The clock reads 9,30
